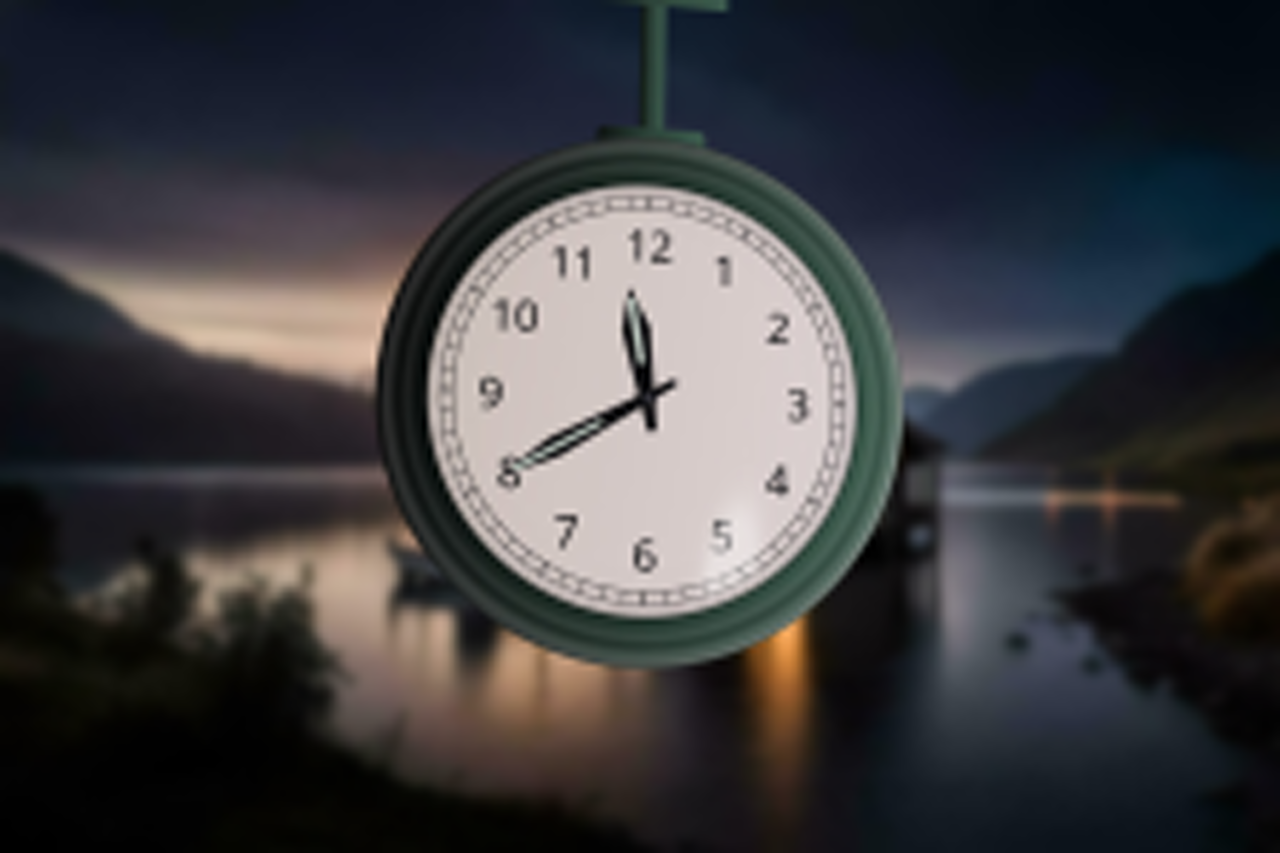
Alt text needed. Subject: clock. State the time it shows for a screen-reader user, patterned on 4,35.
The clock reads 11,40
